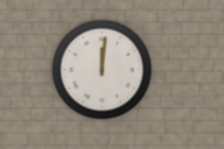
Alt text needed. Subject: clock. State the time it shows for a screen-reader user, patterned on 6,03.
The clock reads 12,01
